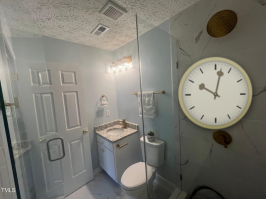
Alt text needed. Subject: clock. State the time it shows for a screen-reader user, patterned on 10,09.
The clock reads 10,02
